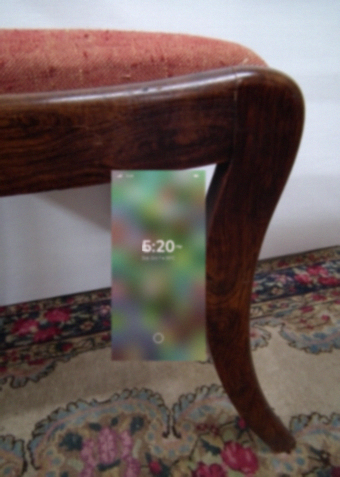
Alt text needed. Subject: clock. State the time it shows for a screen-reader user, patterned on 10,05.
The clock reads 5,20
